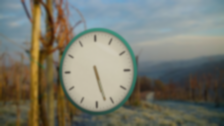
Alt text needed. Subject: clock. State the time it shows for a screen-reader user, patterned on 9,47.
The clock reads 5,27
